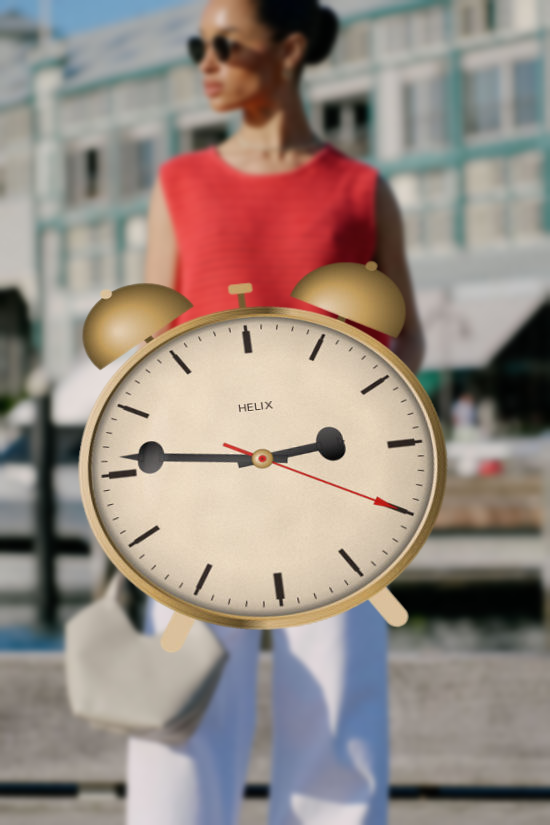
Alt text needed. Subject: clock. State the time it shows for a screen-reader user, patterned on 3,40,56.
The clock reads 2,46,20
